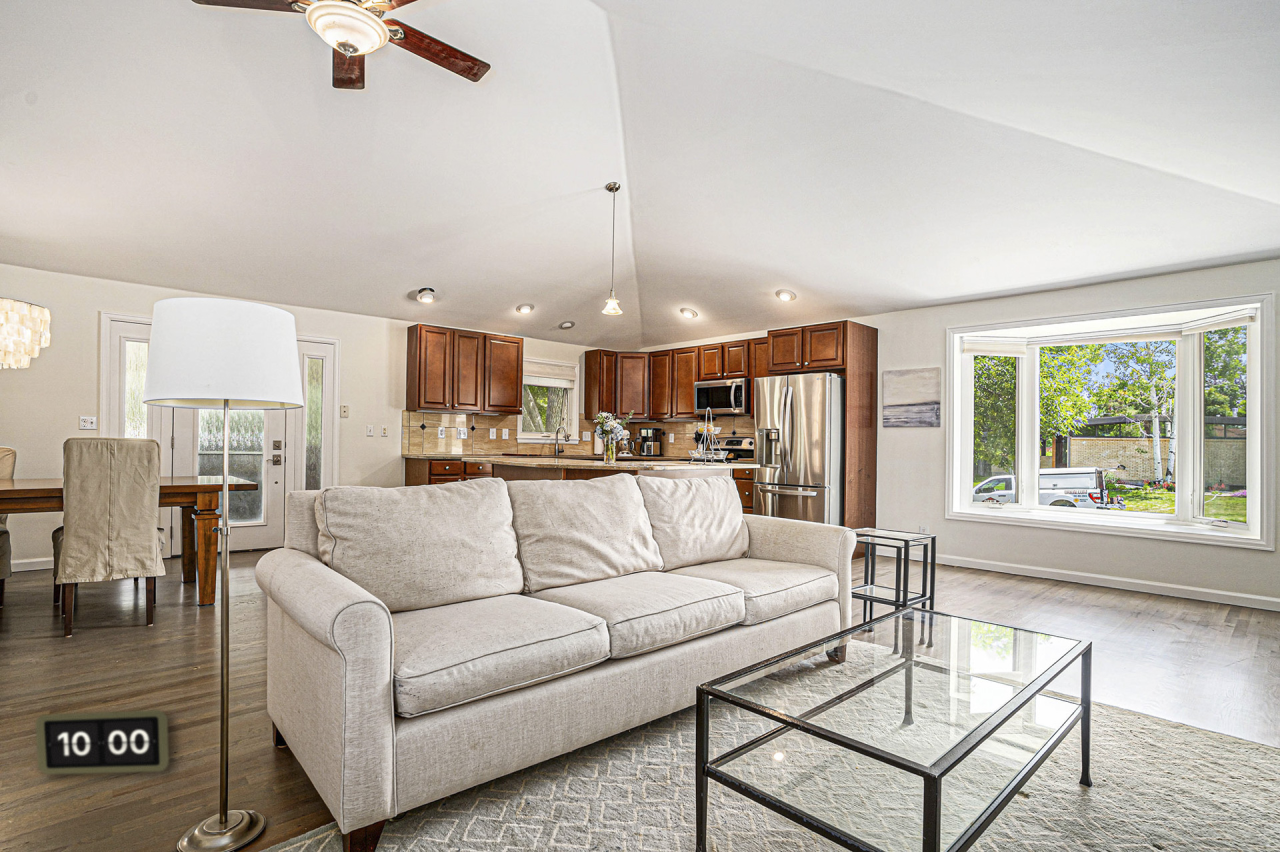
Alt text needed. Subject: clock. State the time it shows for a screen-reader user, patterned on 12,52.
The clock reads 10,00
